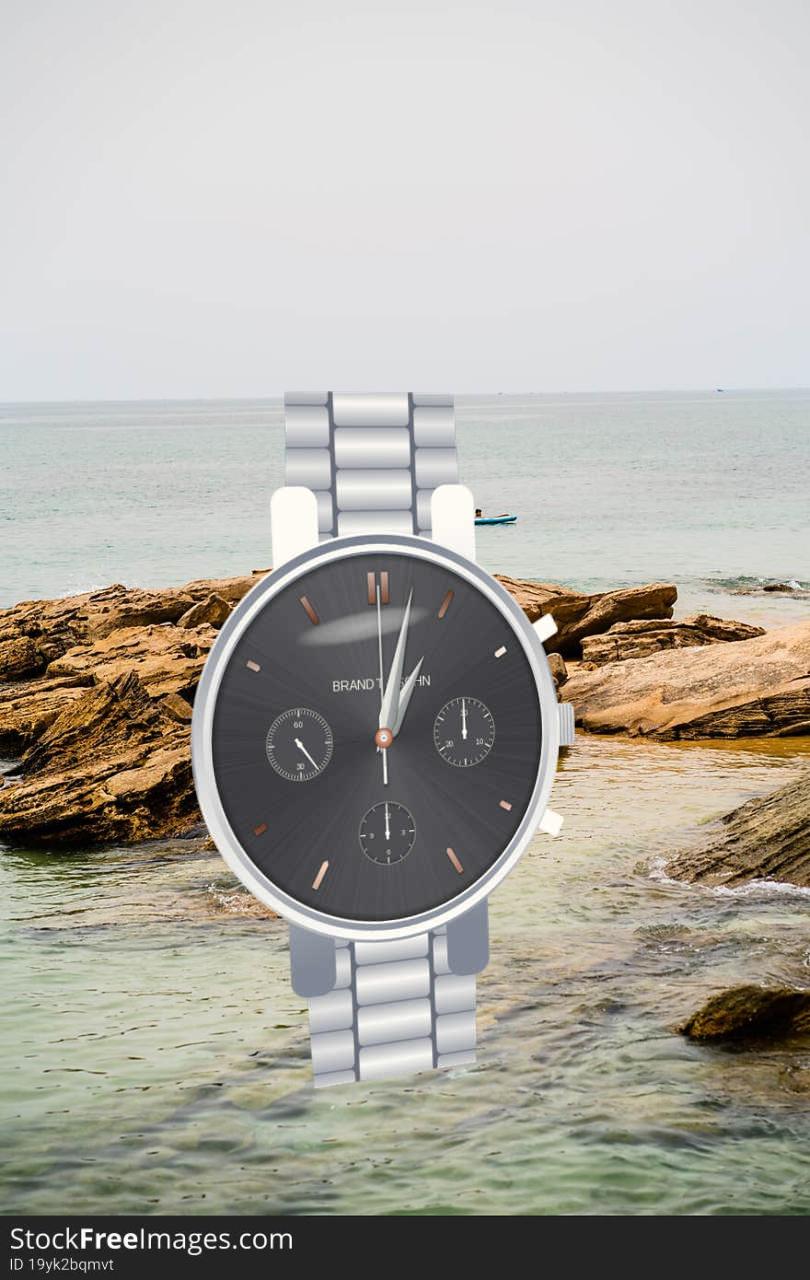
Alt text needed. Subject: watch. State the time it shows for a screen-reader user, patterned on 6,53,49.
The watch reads 1,02,24
